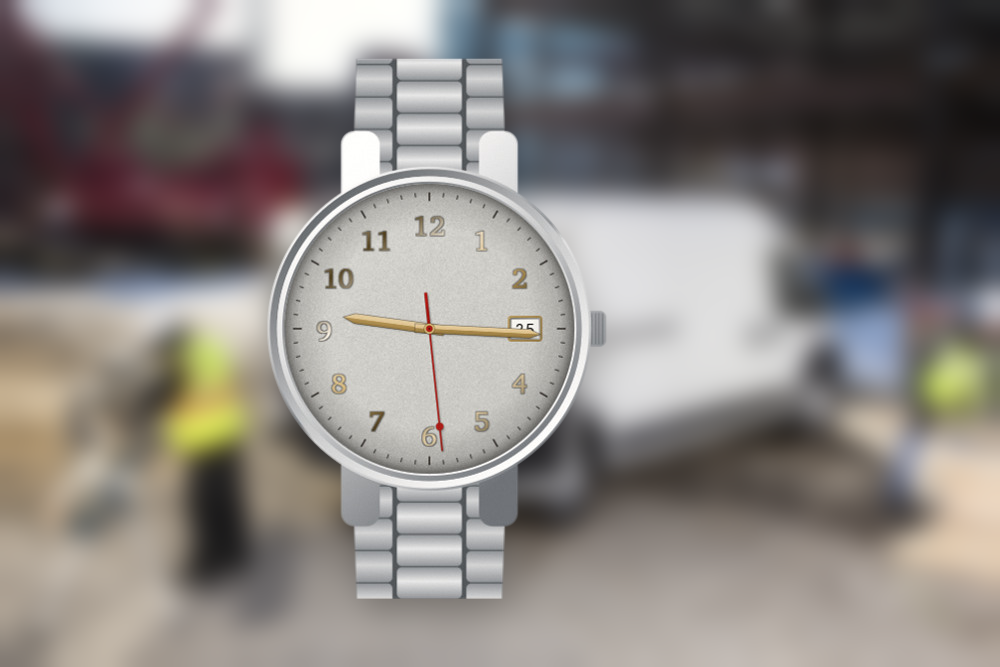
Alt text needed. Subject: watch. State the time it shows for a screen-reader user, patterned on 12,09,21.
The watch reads 9,15,29
